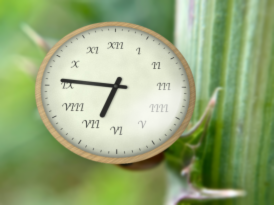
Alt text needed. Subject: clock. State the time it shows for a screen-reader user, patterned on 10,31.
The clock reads 6,46
